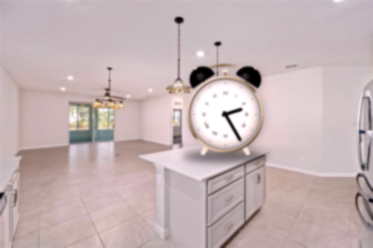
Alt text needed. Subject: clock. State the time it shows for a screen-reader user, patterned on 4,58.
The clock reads 2,25
